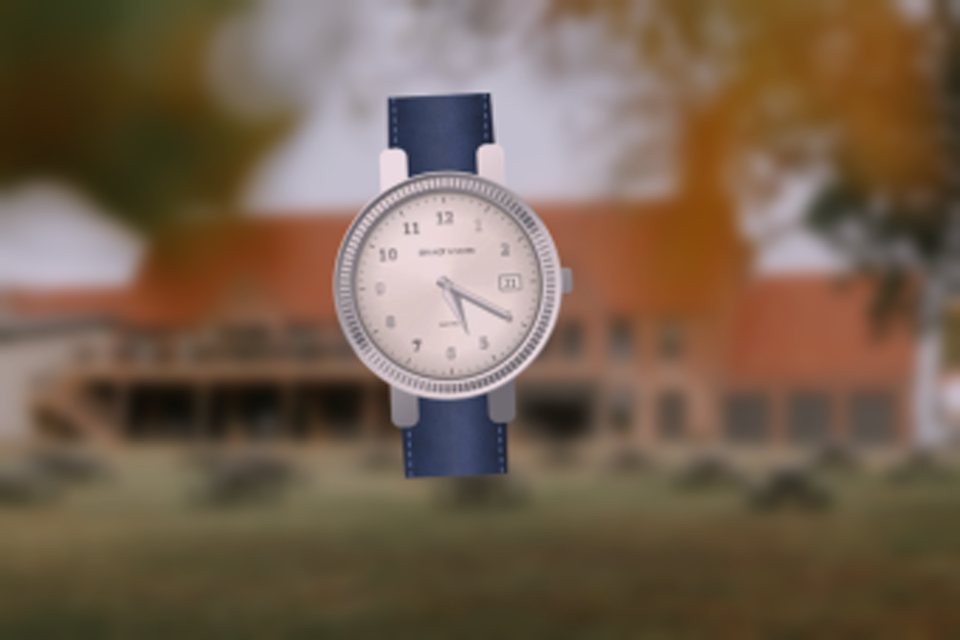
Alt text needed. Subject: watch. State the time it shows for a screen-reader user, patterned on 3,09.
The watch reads 5,20
